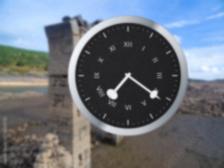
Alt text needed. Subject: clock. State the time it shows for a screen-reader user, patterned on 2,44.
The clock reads 7,21
